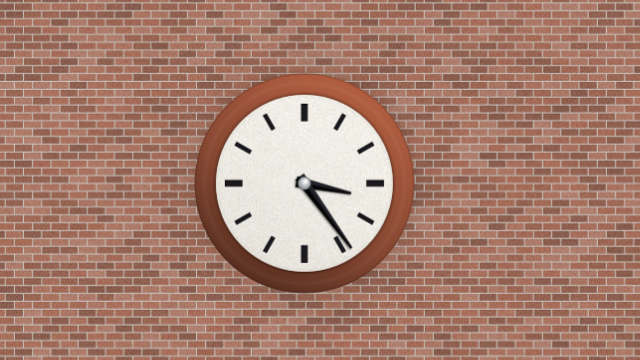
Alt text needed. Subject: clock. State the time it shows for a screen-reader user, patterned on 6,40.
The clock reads 3,24
